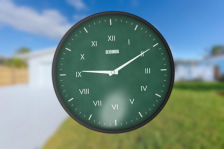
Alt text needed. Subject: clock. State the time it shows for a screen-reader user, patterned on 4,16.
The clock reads 9,10
